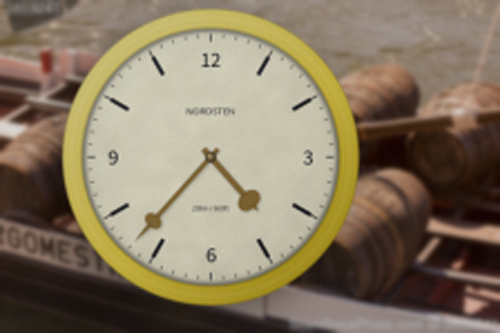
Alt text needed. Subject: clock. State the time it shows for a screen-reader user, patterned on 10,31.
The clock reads 4,37
